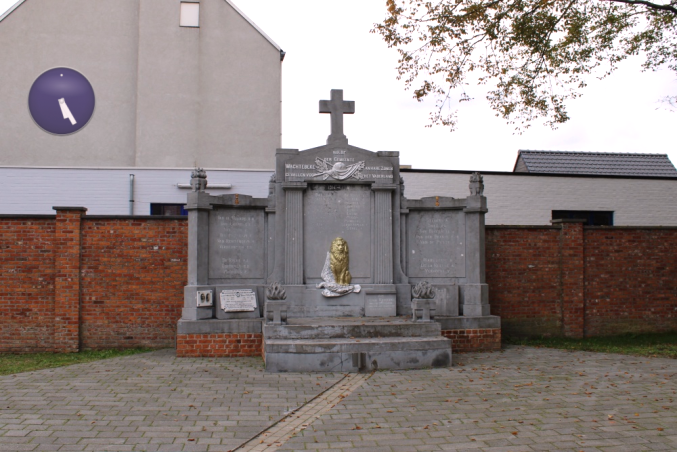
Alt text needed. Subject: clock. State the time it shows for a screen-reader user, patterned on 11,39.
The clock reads 5,25
